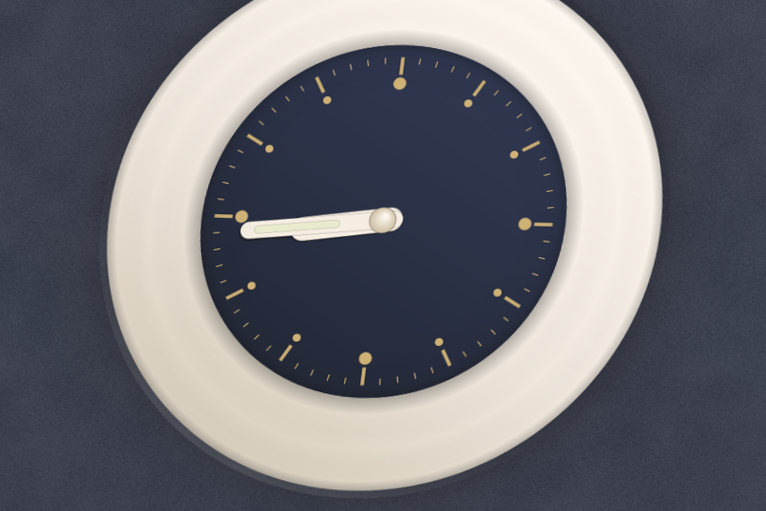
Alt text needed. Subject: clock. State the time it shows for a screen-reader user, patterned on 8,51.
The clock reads 8,44
